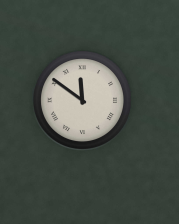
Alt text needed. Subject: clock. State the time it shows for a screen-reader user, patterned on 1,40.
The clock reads 11,51
